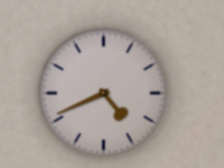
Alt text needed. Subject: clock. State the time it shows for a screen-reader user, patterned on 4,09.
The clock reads 4,41
